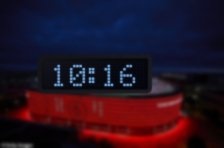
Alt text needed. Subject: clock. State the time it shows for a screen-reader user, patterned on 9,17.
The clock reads 10,16
